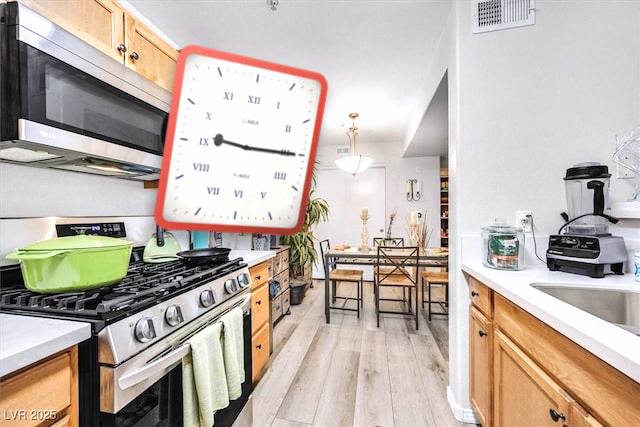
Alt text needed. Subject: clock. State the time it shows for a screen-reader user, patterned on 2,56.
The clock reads 9,15
